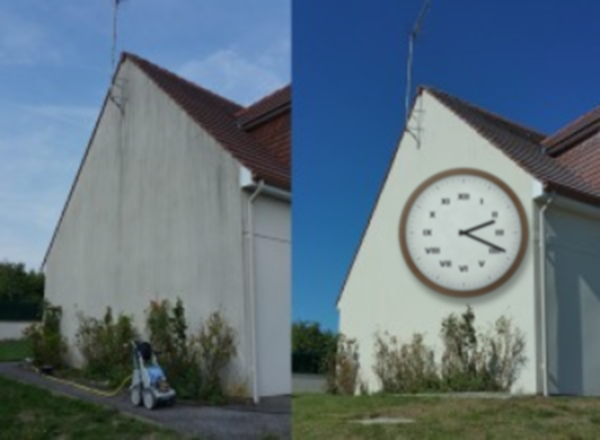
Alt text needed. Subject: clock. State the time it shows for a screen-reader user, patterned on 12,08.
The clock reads 2,19
